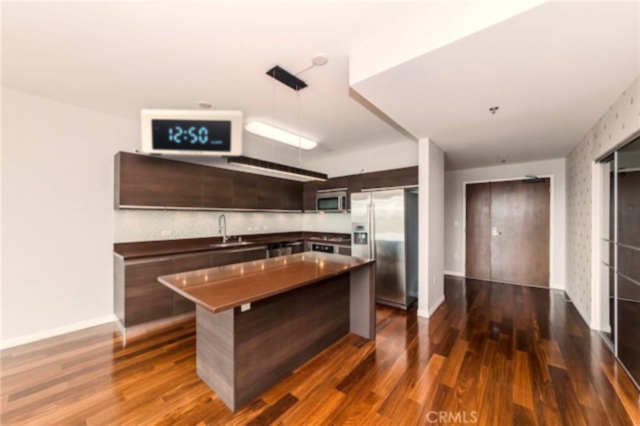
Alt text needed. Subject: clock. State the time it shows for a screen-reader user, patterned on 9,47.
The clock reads 12,50
